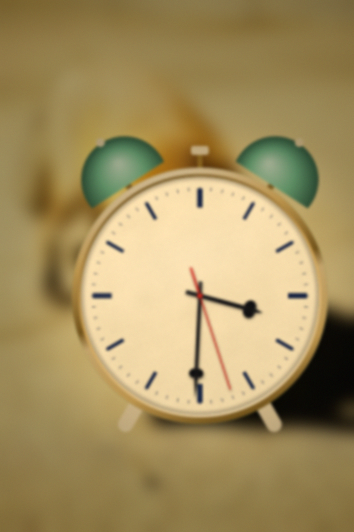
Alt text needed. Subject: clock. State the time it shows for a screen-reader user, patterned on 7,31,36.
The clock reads 3,30,27
